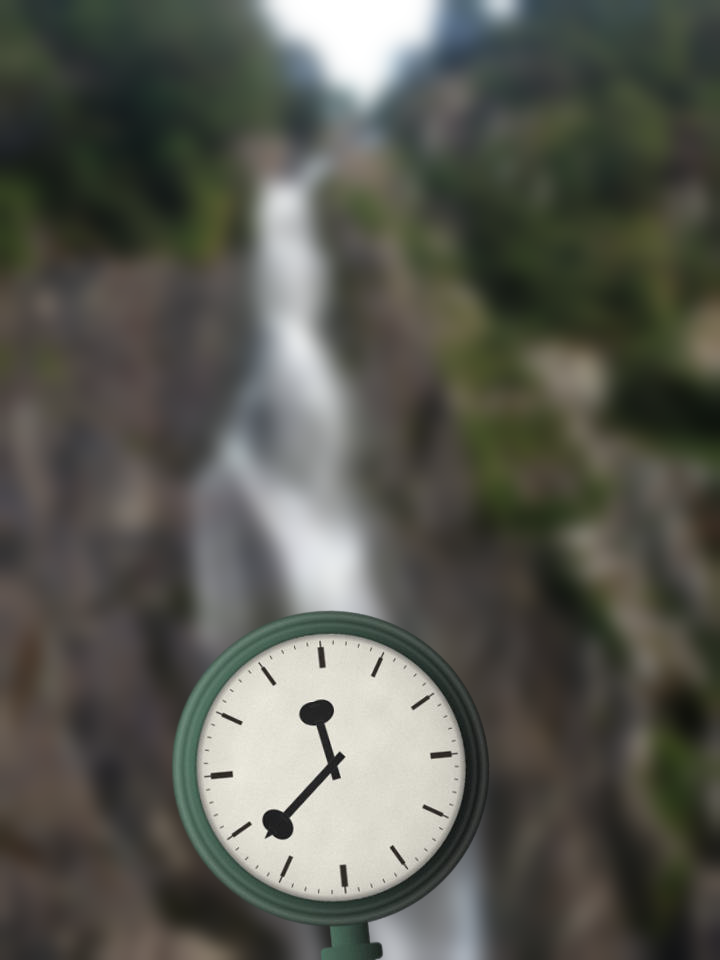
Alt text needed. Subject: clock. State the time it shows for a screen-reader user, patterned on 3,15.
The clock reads 11,38
